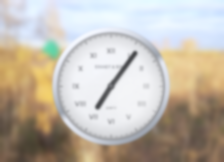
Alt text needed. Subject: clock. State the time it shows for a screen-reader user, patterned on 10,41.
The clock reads 7,06
